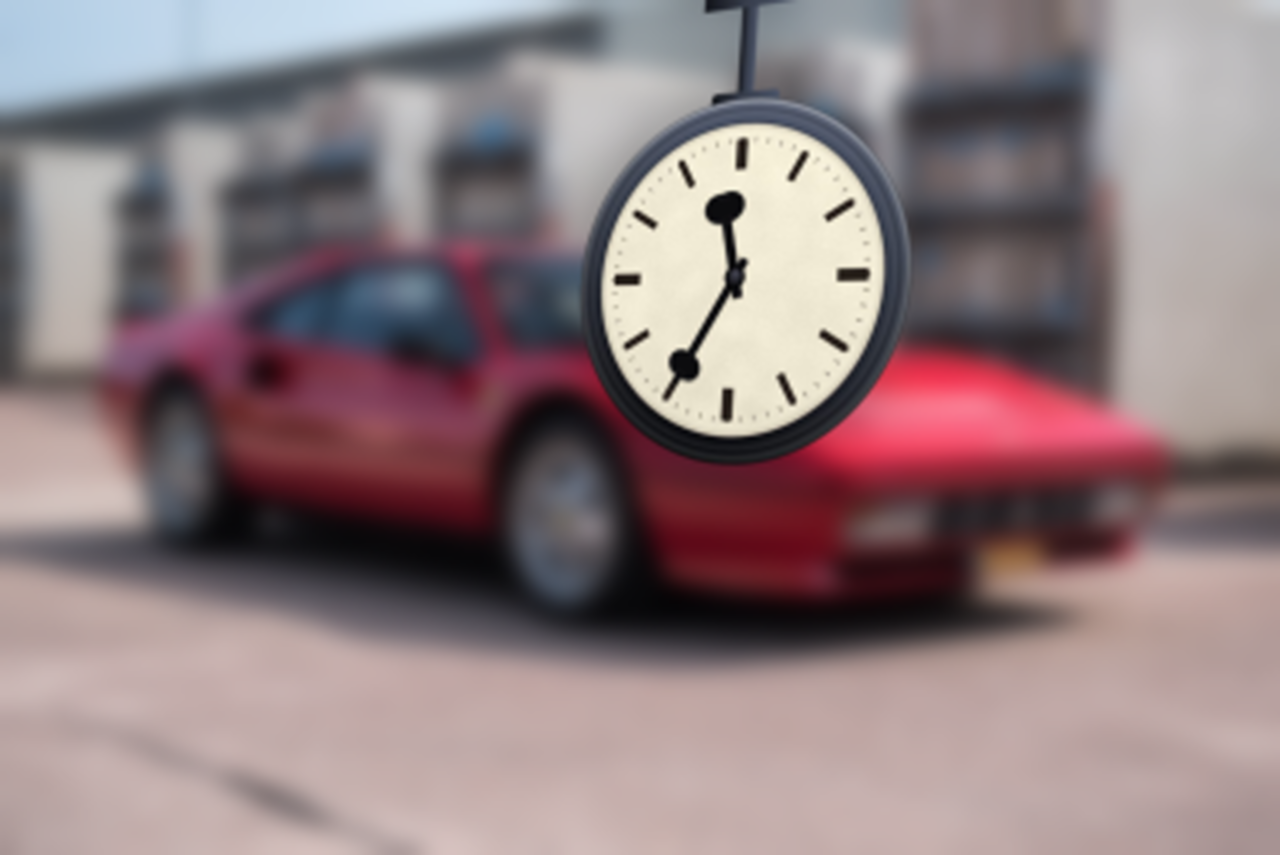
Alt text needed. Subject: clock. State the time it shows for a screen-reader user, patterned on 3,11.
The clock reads 11,35
